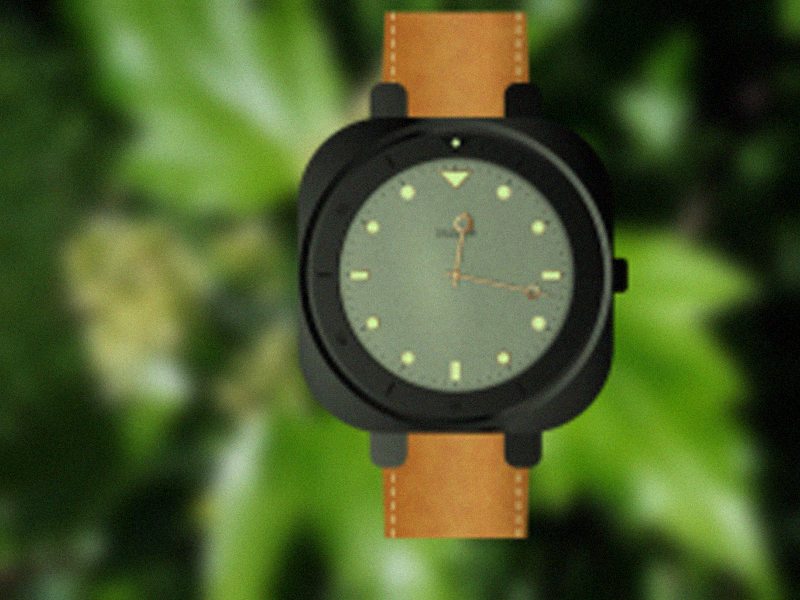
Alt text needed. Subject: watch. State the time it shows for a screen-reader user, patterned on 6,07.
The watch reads 12,17
